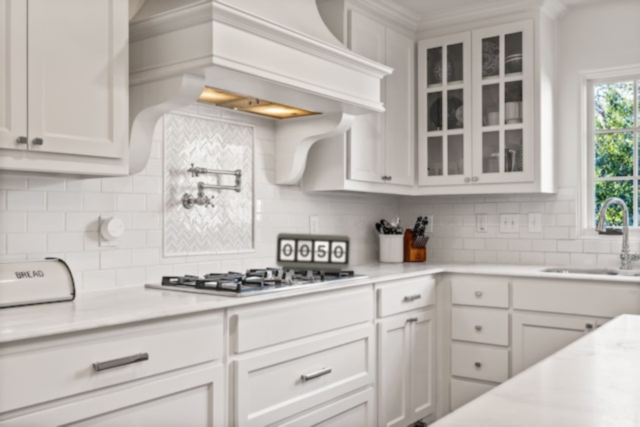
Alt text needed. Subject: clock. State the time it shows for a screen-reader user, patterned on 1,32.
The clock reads 0,50
